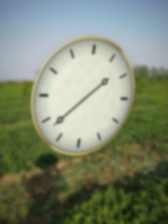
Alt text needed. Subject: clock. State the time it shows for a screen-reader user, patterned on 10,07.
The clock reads 1,38
